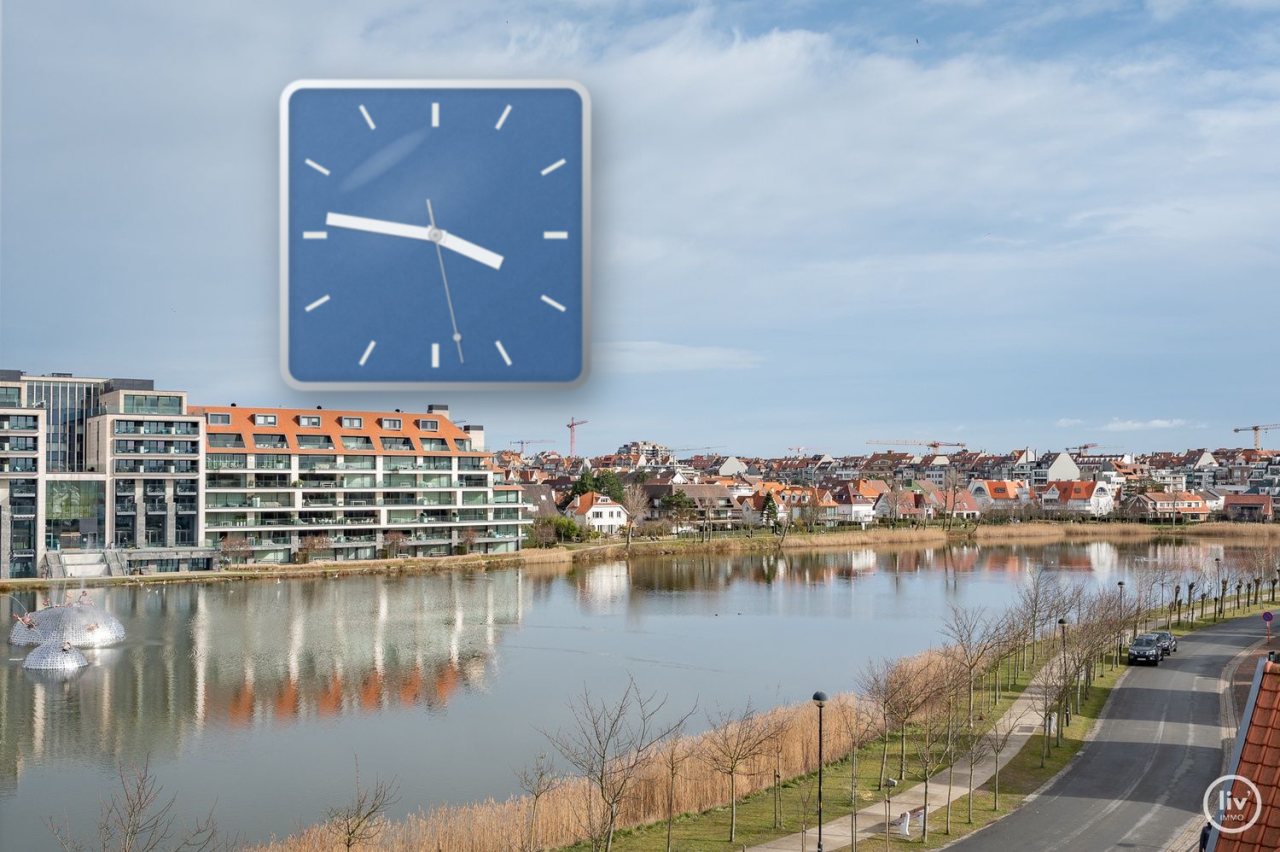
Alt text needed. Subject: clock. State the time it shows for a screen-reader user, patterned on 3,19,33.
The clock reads 3,46,28
